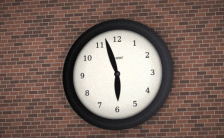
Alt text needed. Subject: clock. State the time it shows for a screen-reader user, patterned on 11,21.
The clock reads 5,57
